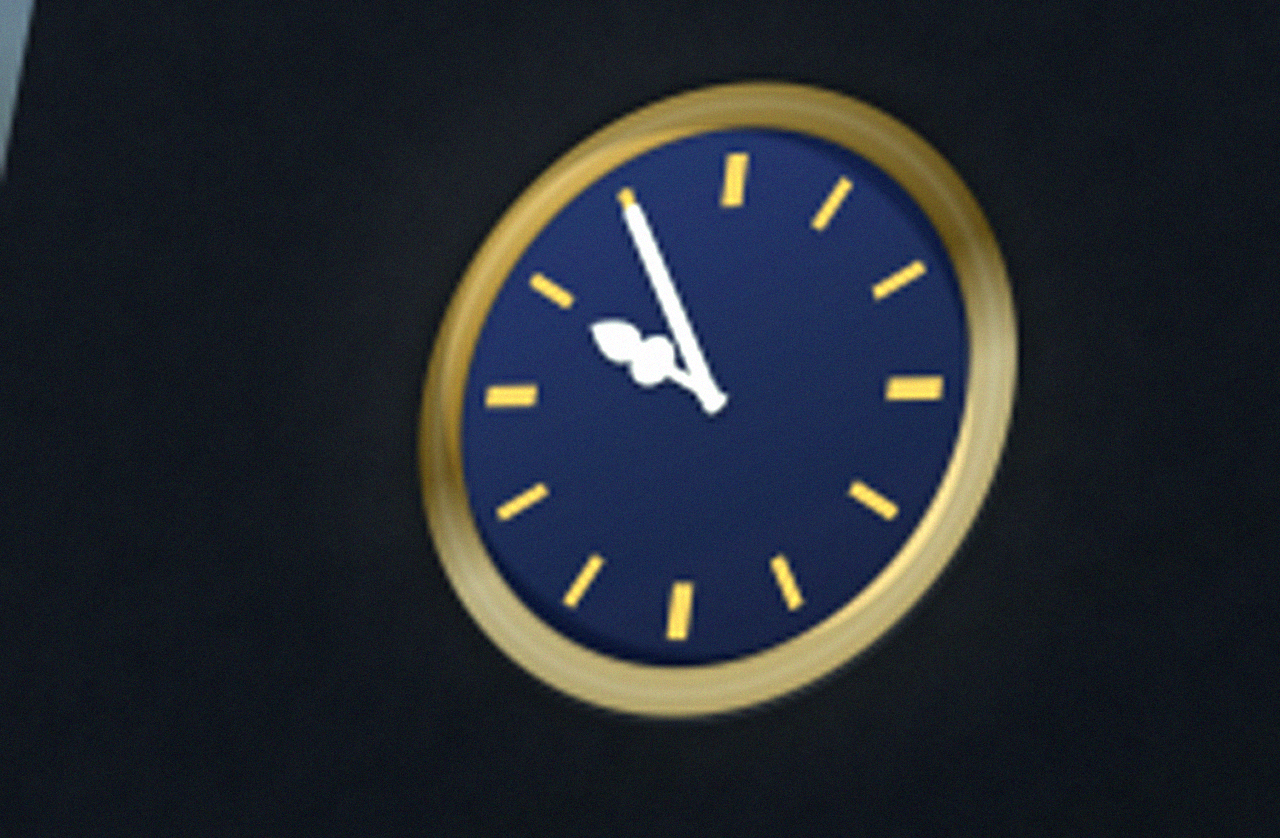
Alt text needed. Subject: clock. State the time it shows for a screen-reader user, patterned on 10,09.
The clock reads 9,55
